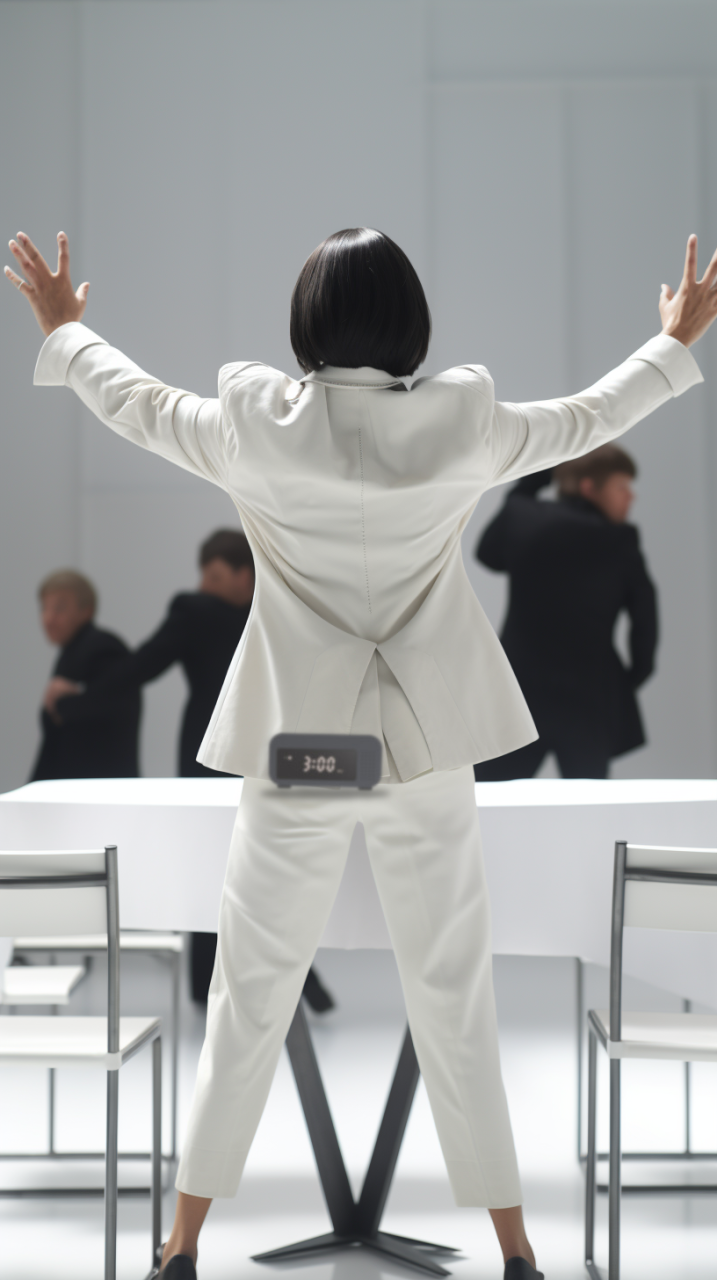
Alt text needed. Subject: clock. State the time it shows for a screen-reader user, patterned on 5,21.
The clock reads 3,00
